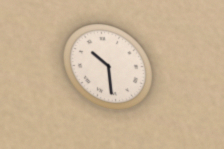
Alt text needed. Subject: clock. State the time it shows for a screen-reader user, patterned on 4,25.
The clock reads 10,31
